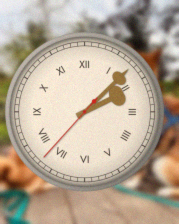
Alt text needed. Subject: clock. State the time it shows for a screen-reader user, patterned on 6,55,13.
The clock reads 2,07,37
